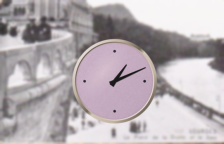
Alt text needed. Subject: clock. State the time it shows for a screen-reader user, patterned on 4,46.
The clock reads 1,11
